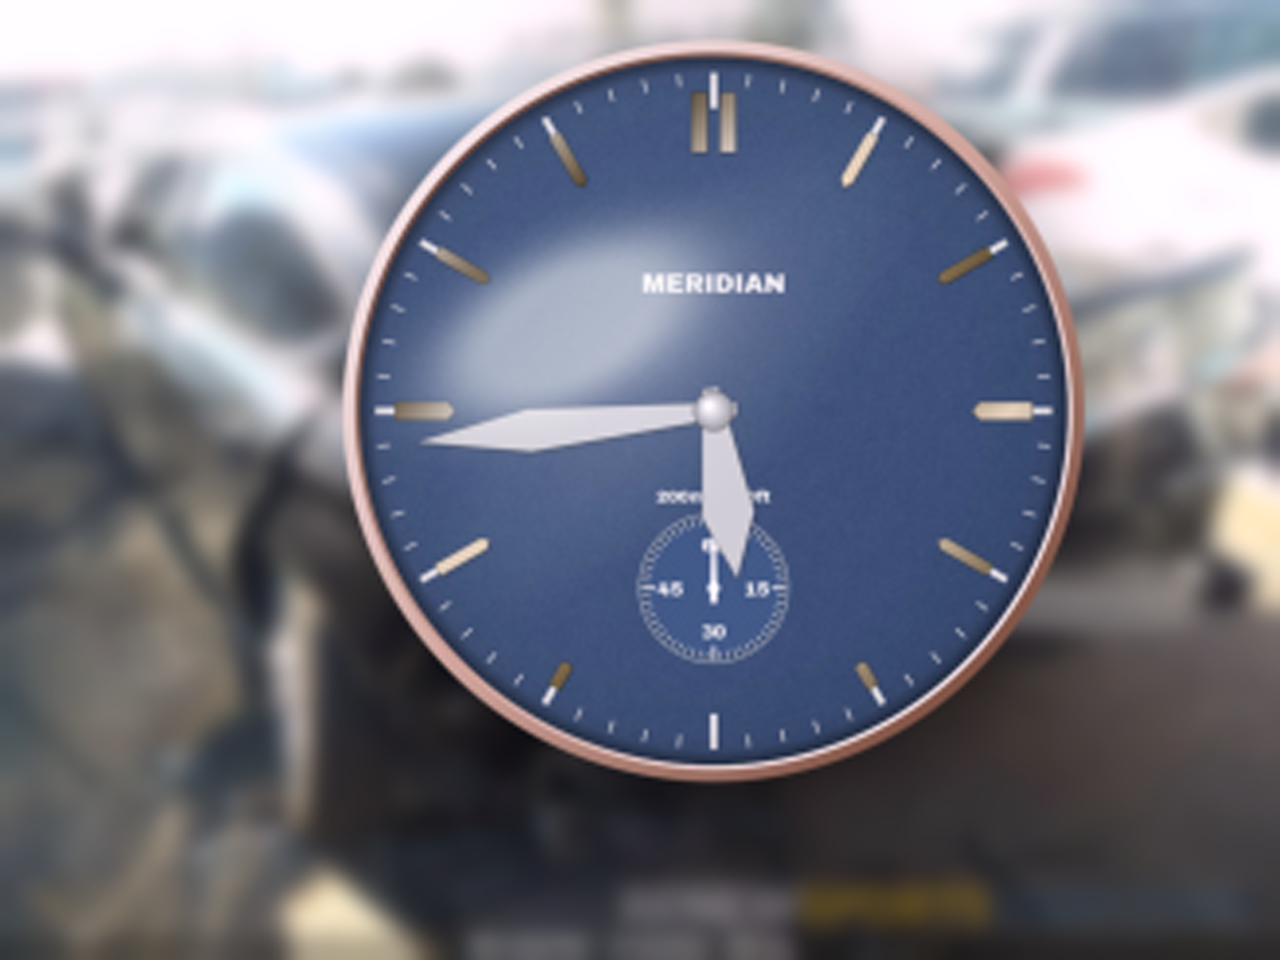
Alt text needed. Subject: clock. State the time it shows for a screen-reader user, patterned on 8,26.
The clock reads 5,44
